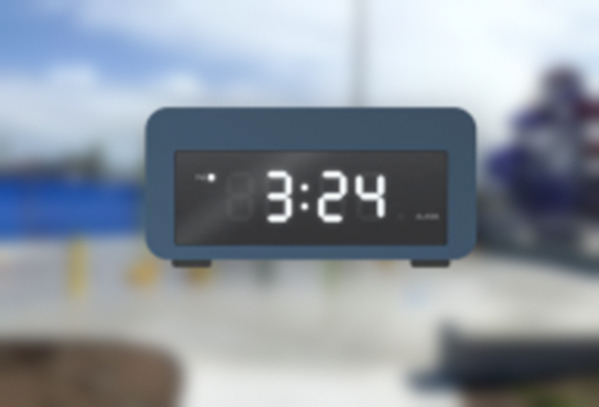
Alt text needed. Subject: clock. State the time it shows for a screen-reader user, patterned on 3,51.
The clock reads 3,24
